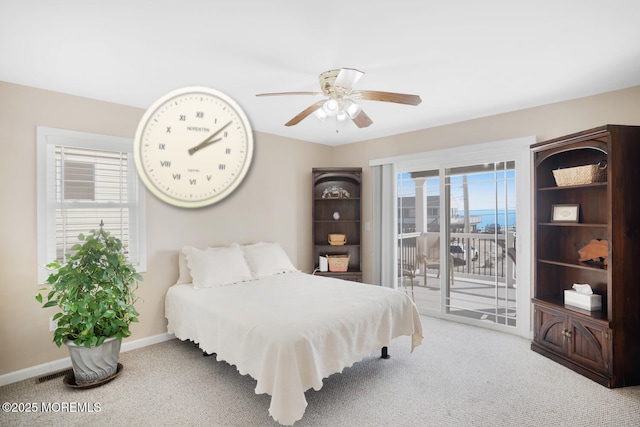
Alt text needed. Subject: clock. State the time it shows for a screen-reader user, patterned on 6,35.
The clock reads 2,08
